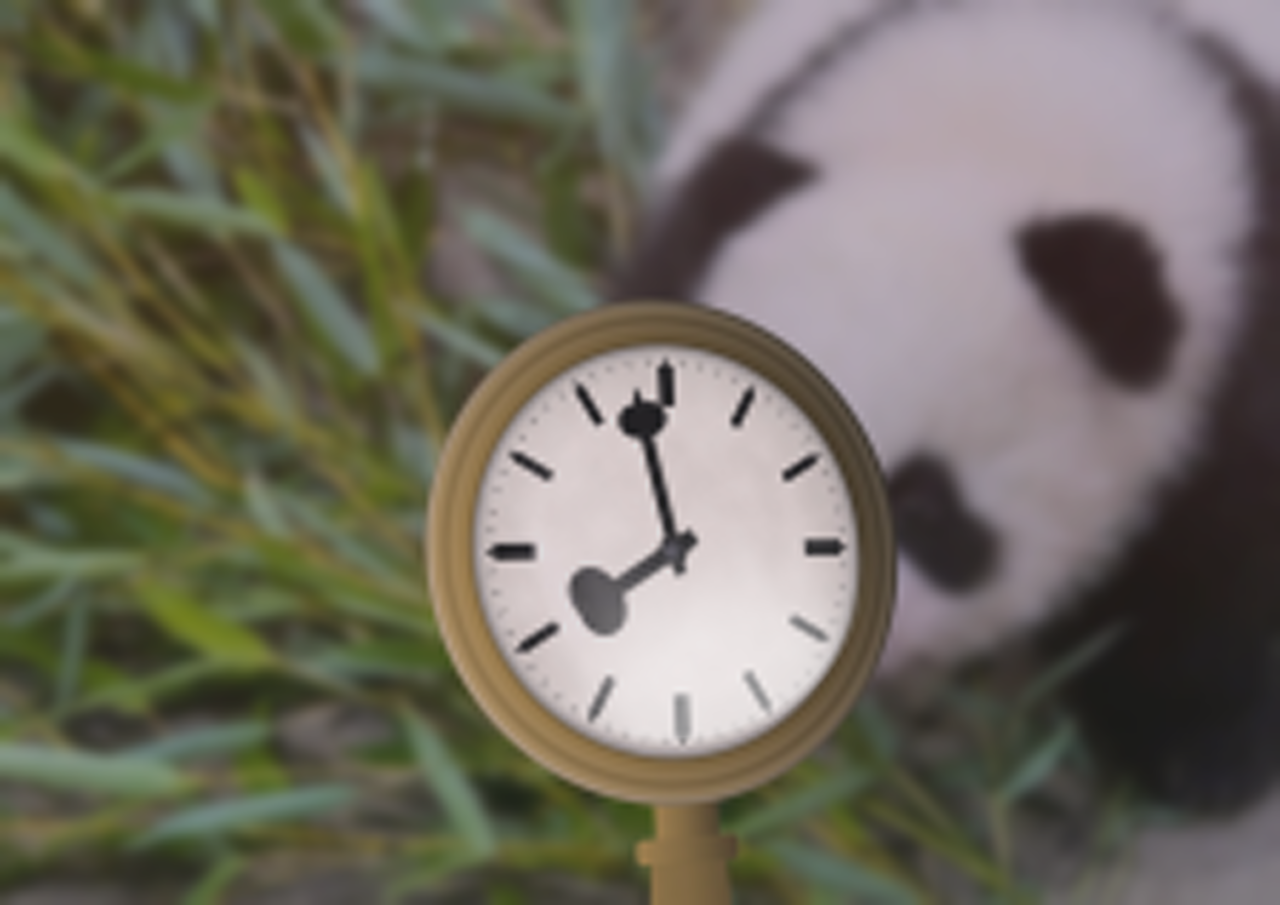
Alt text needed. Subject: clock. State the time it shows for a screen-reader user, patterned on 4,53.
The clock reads 7,58
